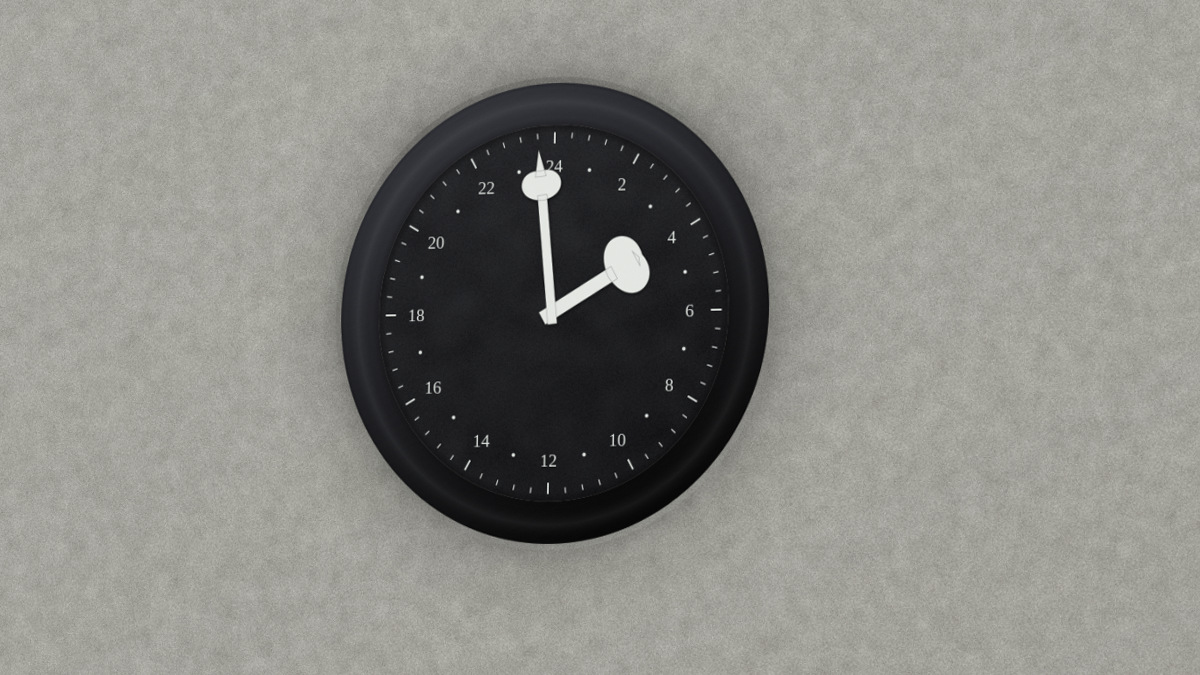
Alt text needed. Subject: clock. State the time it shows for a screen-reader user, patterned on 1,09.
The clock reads 3,59
